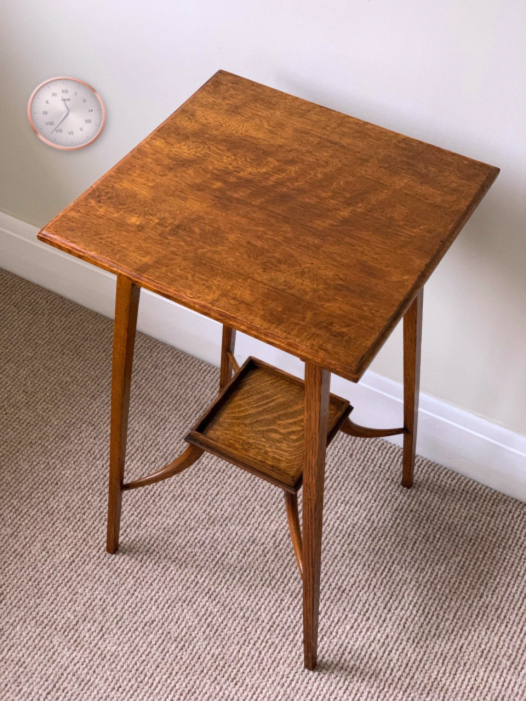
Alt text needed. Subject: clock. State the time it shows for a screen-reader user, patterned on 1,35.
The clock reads 11,37
